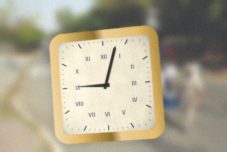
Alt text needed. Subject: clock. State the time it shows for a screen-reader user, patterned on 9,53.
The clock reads 9,03
